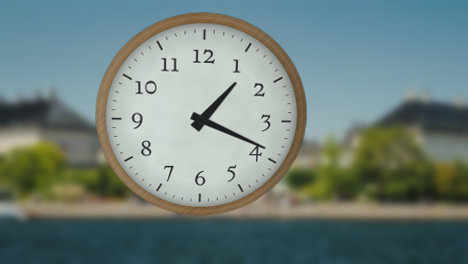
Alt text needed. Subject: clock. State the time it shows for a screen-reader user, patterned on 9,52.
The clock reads 1,19
